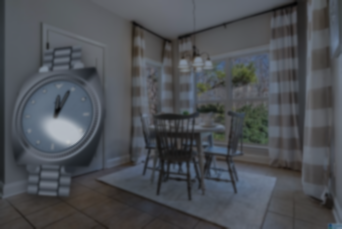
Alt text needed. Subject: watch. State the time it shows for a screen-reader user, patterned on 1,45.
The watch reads 12,04
